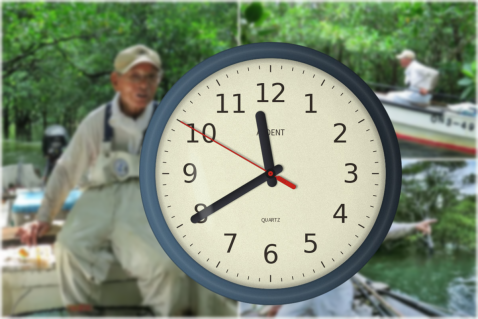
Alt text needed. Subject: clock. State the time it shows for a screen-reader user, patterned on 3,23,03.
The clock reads 11,39,50
